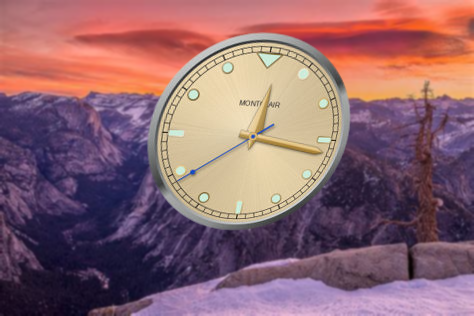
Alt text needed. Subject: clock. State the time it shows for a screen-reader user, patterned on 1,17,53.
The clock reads 12,16,39
